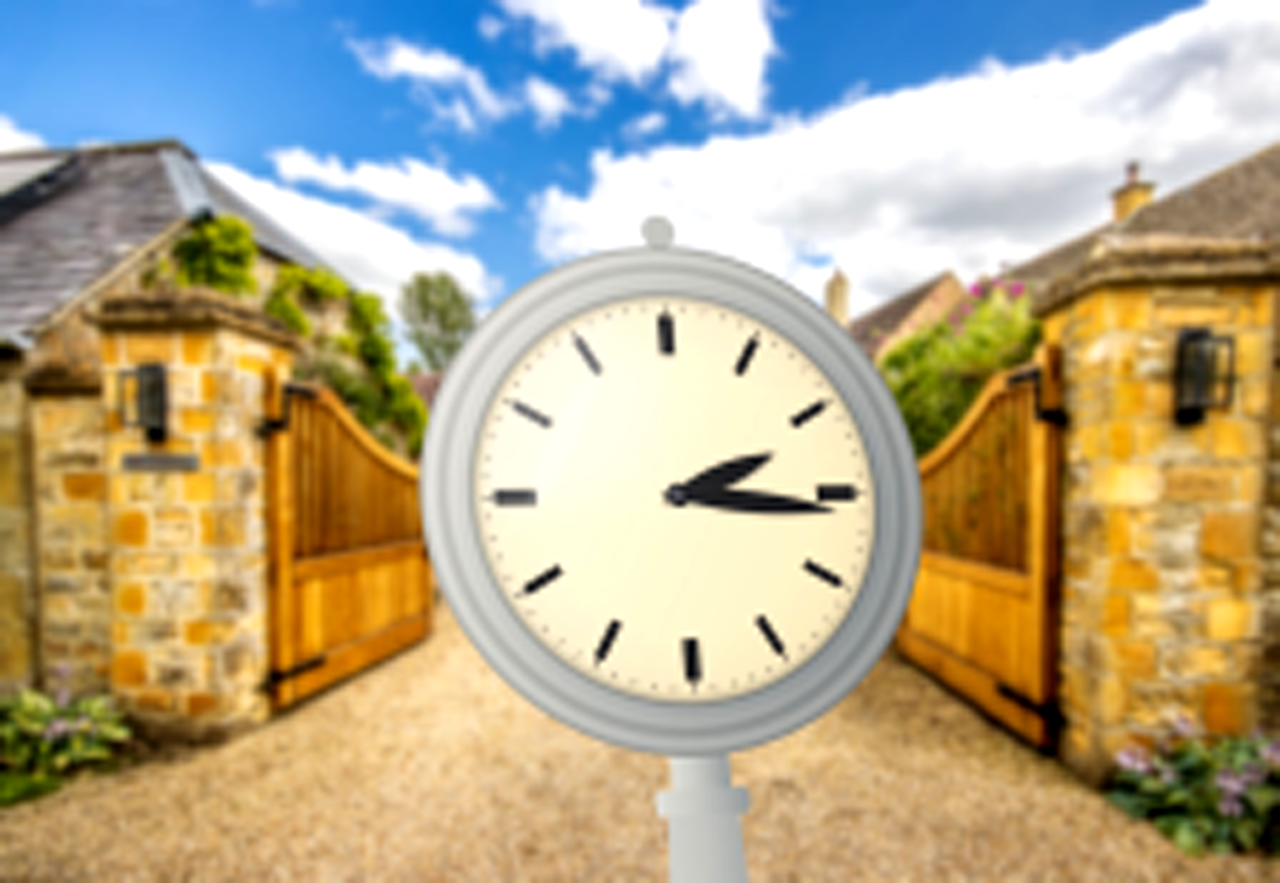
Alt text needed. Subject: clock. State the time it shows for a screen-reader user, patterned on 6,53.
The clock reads 2,16
